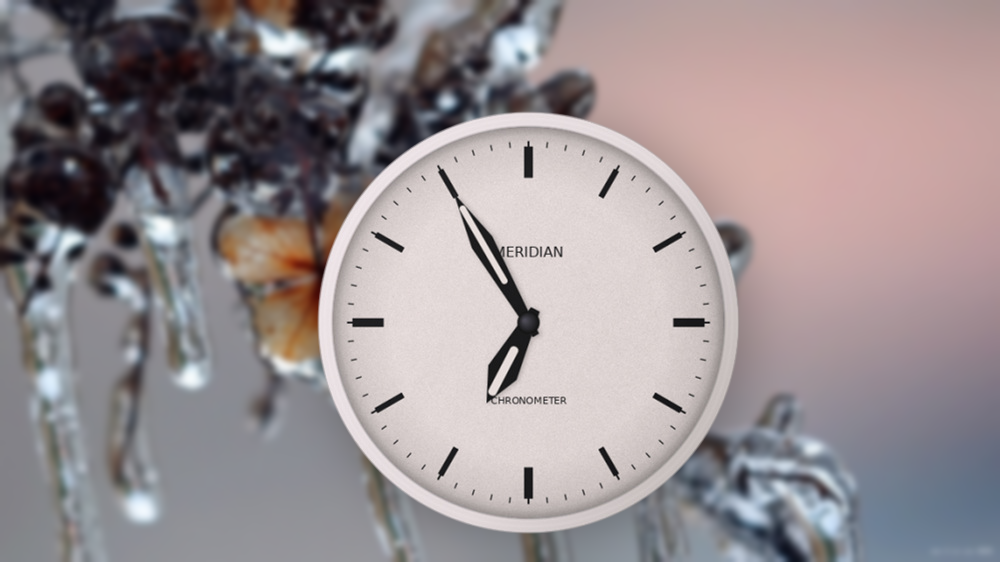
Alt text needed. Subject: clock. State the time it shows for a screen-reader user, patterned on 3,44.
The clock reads 6,55
